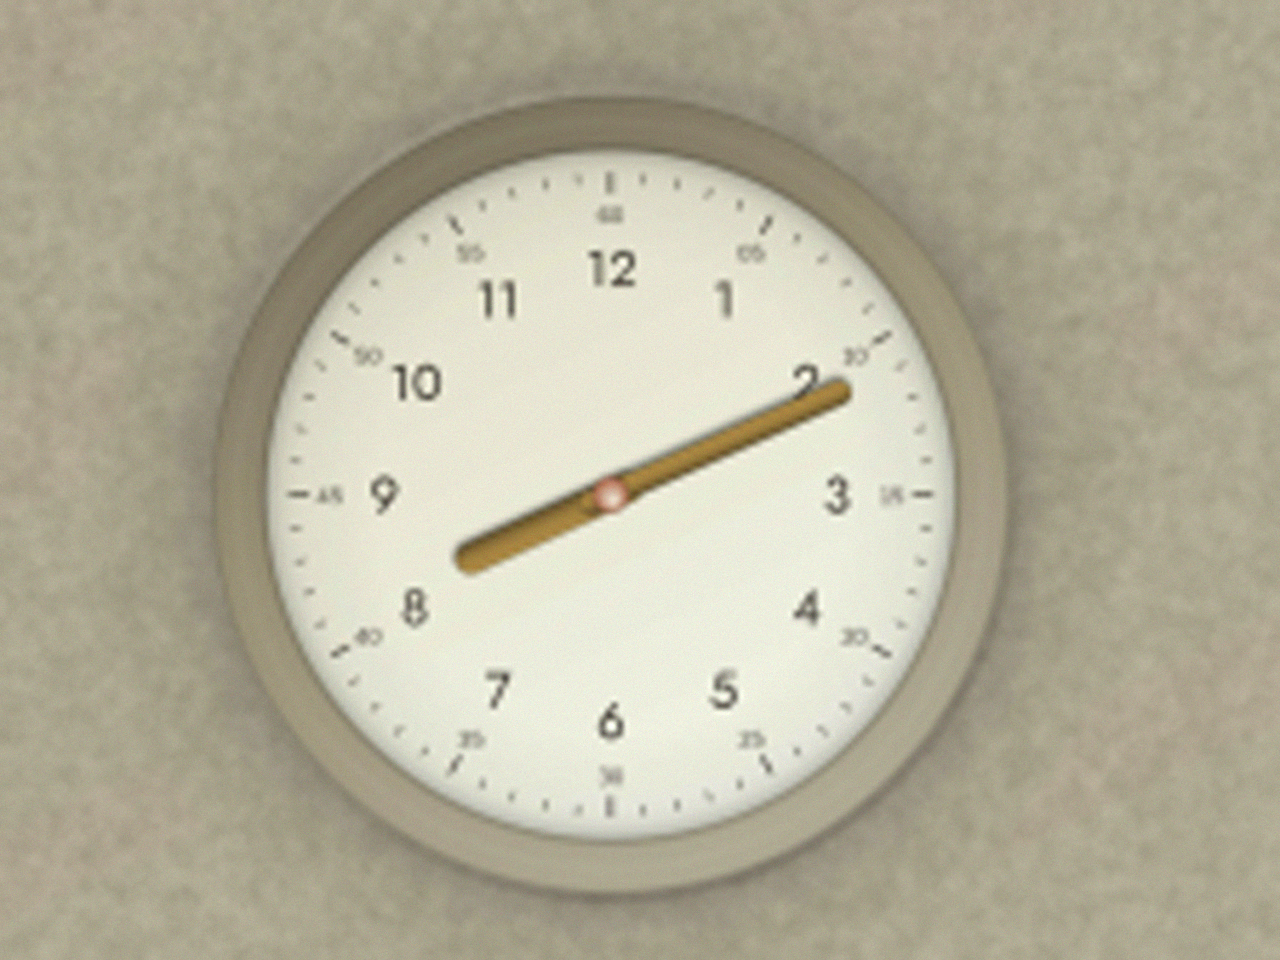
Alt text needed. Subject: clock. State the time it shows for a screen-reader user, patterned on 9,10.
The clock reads 8,11
